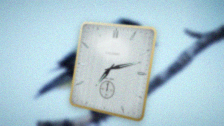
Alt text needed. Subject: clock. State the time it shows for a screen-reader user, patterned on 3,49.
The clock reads 7,12
